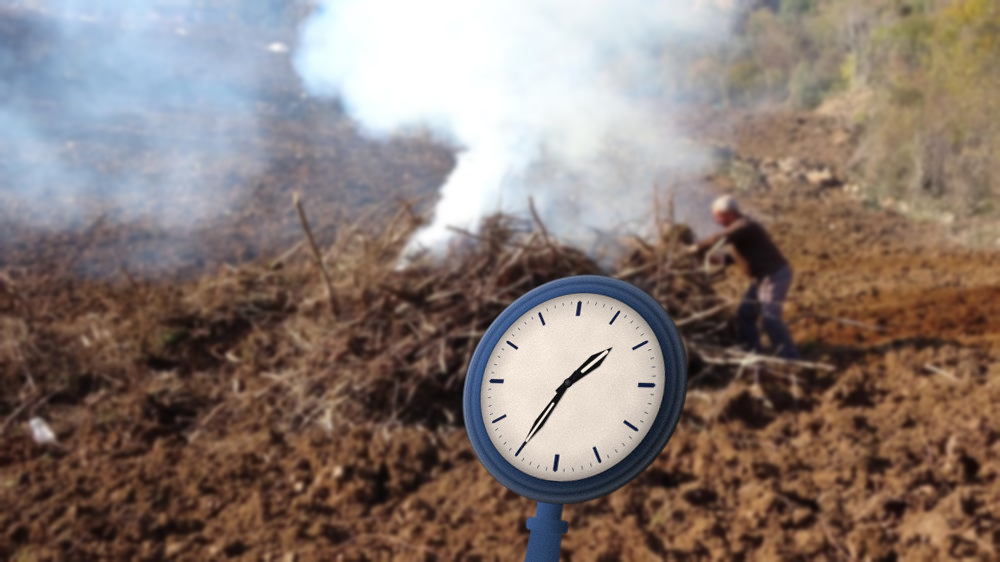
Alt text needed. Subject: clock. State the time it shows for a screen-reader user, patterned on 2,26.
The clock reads 1,35
